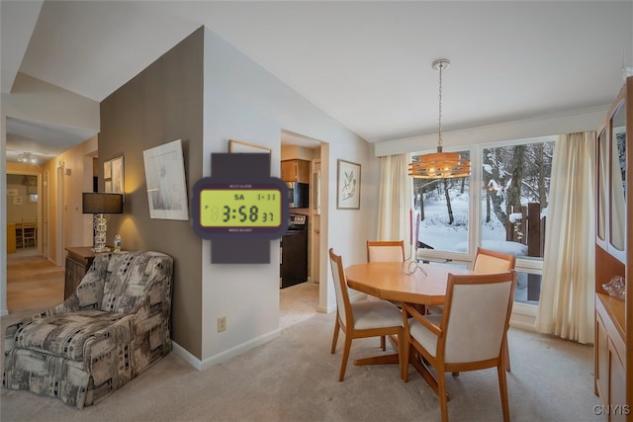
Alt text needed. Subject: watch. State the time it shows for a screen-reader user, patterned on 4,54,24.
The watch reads 3,58,37
